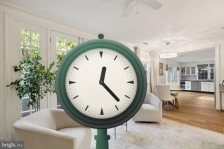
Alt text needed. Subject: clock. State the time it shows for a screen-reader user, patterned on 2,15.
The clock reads 12,23
